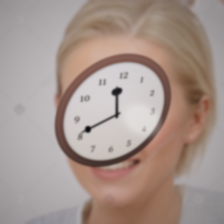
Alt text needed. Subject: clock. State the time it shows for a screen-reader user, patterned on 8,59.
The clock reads 11,41
